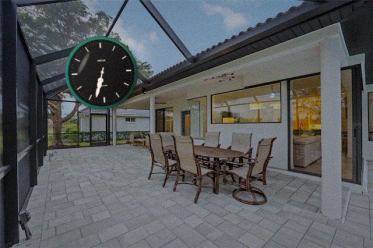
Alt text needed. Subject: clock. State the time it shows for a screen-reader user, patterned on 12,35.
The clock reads 6,33
